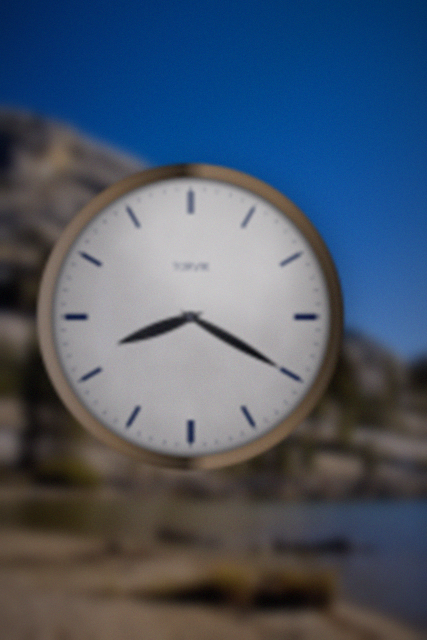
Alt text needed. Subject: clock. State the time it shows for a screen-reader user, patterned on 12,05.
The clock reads 8,20
